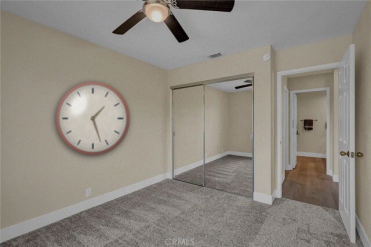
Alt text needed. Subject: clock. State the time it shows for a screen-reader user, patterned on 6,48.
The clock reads 1,27
